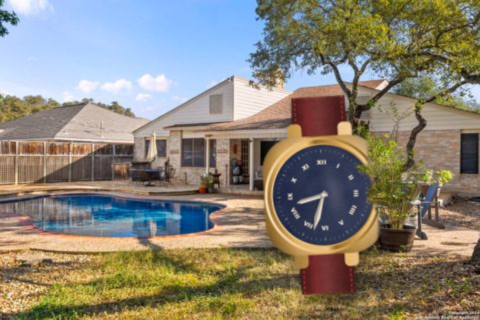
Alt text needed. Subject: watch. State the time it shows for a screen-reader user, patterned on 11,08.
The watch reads 8,33
